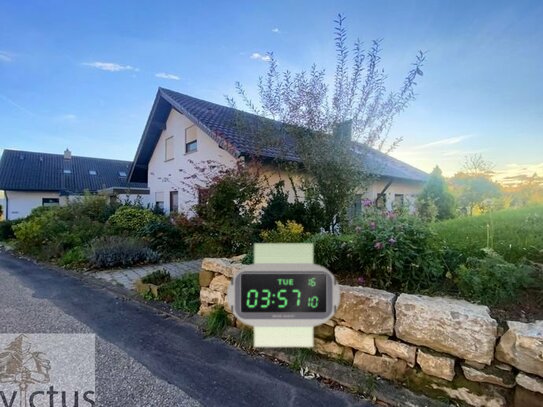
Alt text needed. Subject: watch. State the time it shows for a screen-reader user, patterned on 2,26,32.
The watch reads 3,57,10
